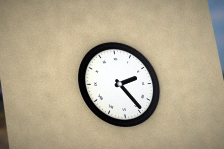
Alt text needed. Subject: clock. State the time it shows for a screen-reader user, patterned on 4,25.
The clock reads 2,24
